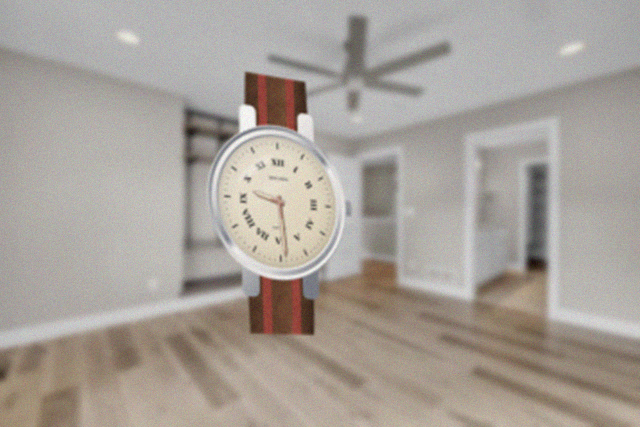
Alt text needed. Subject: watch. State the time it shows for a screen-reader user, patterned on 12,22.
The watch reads 9,29
